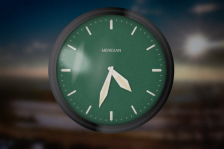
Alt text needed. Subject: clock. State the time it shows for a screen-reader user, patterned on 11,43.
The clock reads 4,33
